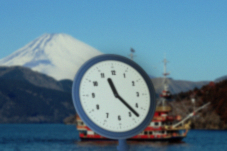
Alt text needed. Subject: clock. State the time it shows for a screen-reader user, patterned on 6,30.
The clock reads 11,23
